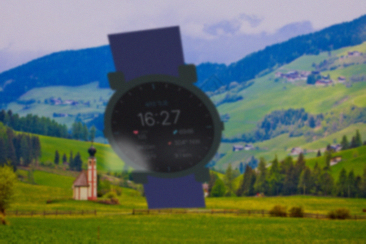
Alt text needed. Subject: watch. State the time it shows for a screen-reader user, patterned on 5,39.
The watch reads 16,27
